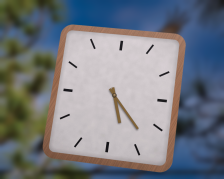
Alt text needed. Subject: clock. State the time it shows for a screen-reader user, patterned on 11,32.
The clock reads 5,23
